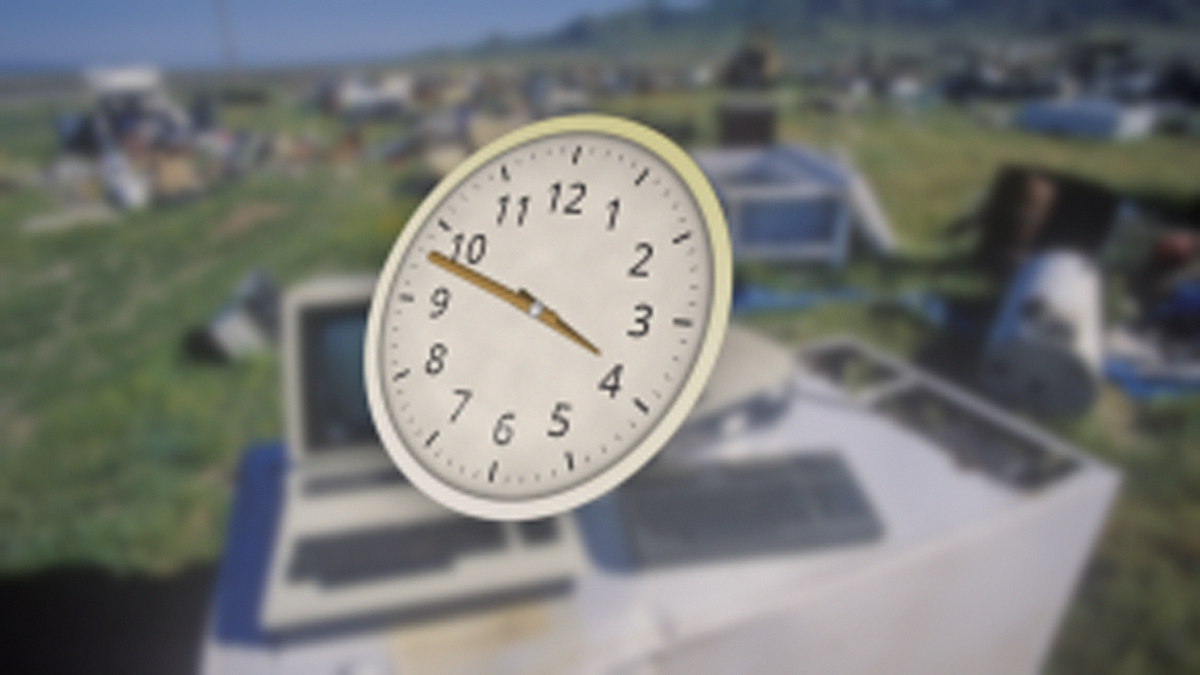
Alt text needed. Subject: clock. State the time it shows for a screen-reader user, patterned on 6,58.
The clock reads 3,48
